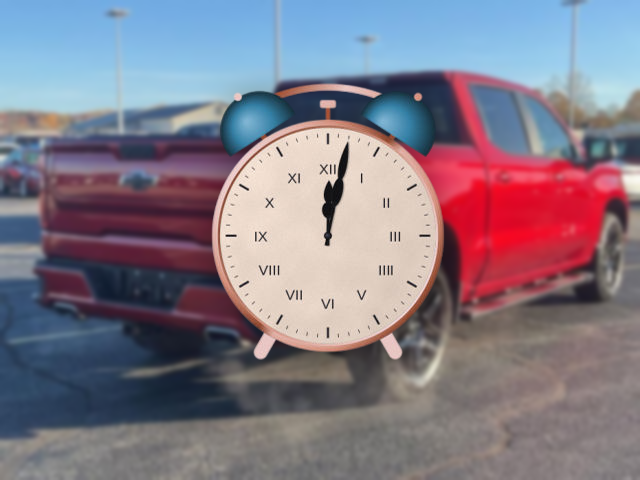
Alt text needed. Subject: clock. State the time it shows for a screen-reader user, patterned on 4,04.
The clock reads 12,02
